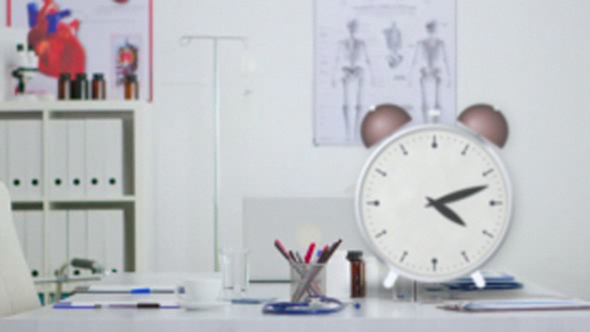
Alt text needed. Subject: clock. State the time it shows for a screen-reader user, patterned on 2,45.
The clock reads 4,12
